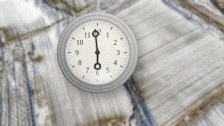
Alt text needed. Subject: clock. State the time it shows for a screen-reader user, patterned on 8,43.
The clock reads 5,59
